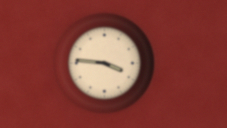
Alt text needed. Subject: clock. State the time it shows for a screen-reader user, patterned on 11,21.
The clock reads 3,46
